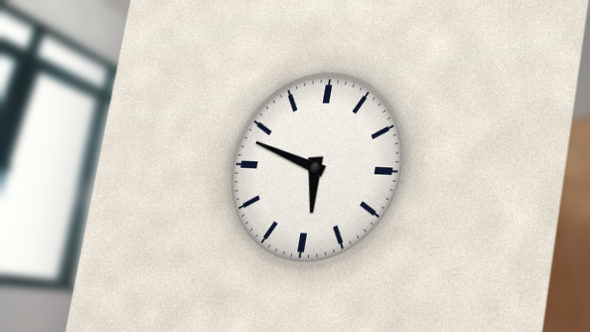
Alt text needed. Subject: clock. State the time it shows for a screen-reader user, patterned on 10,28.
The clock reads 5,48
